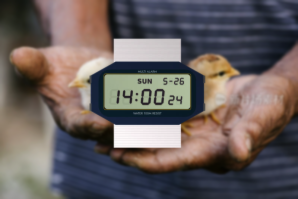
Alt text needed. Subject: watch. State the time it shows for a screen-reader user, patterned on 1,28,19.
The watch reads 14,00,24
